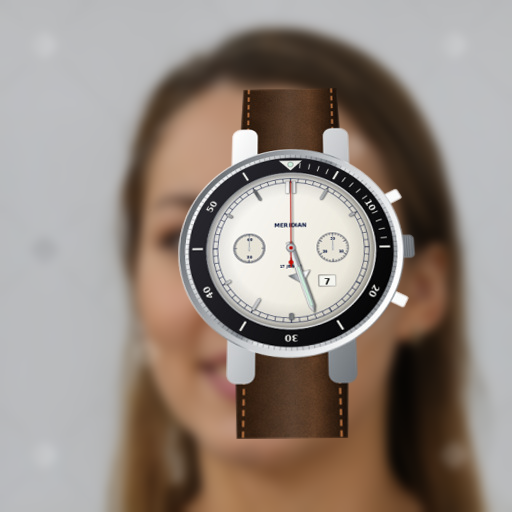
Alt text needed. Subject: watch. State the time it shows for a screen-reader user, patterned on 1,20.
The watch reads 5,27
